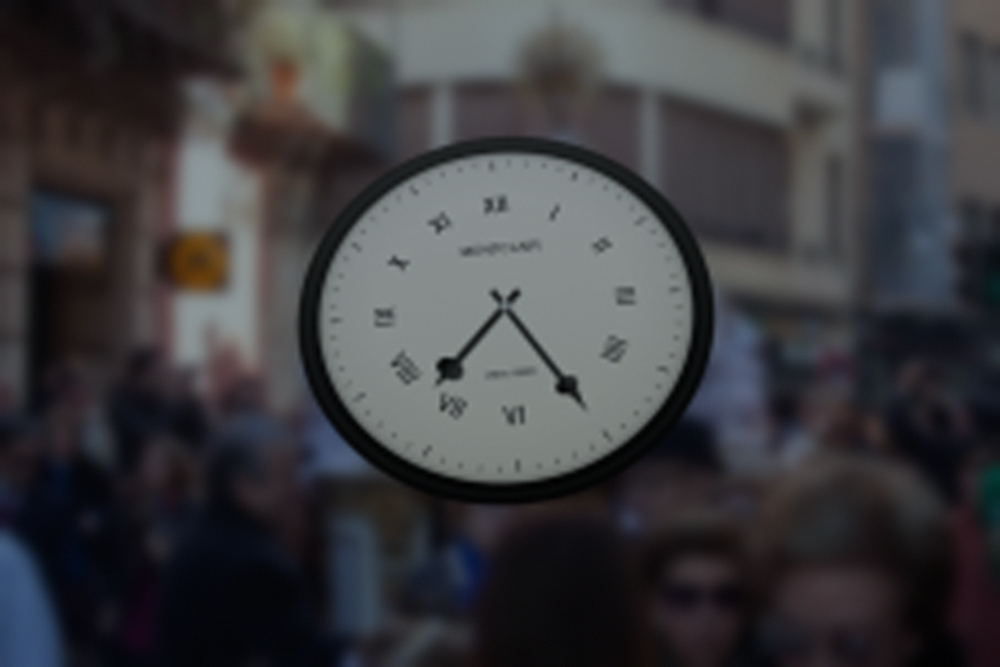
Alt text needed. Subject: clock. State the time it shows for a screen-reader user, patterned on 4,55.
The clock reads 7,25
